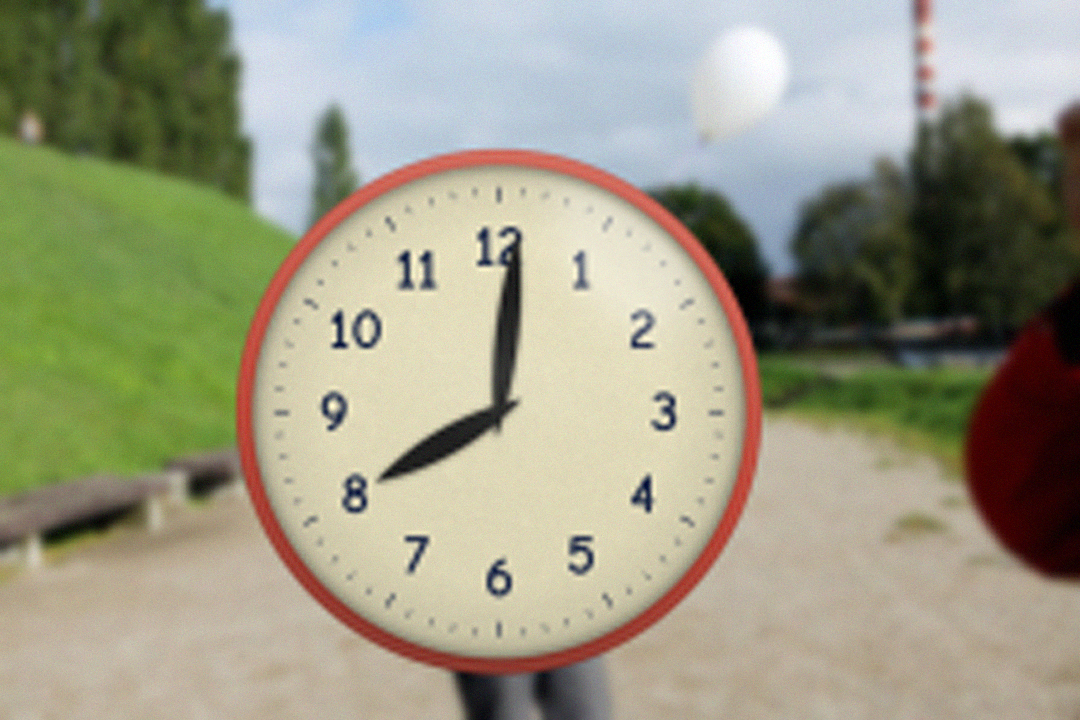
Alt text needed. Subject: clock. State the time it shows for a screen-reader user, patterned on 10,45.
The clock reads 8,01
